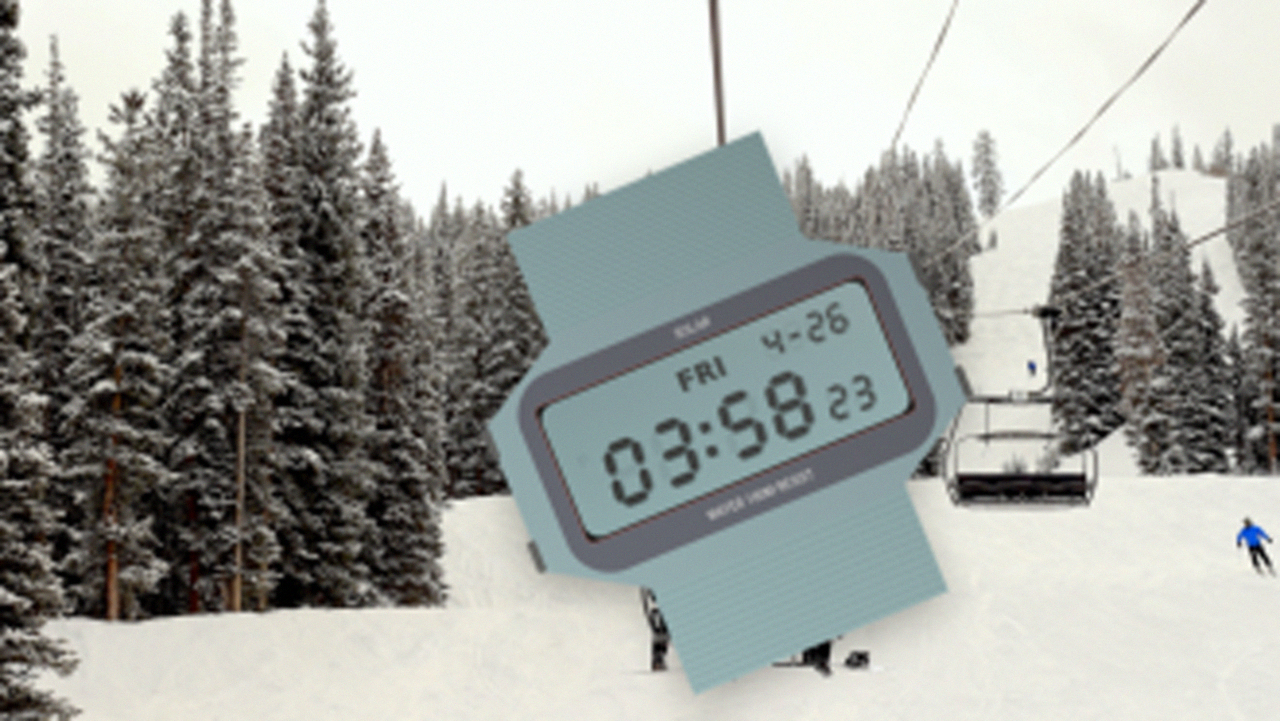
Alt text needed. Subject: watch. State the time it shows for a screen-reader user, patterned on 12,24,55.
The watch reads 3,58,23
